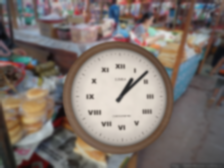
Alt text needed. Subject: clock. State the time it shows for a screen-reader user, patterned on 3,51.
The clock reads 1,08
